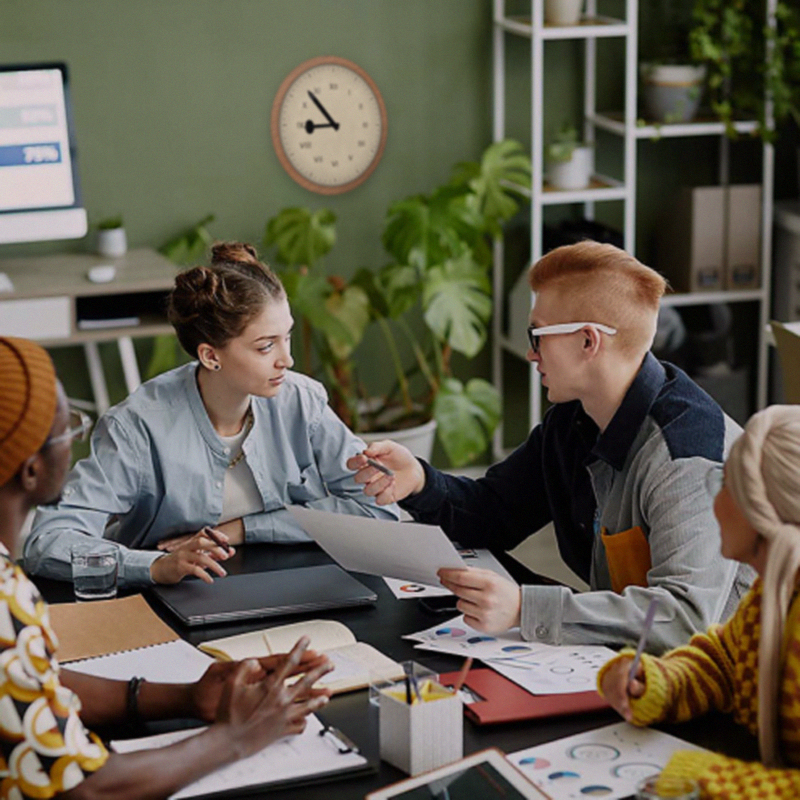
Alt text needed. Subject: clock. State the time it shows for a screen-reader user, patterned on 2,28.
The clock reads 8,53
